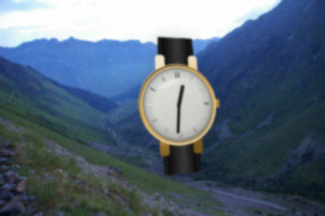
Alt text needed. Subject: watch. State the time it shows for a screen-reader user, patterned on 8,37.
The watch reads 12,31
